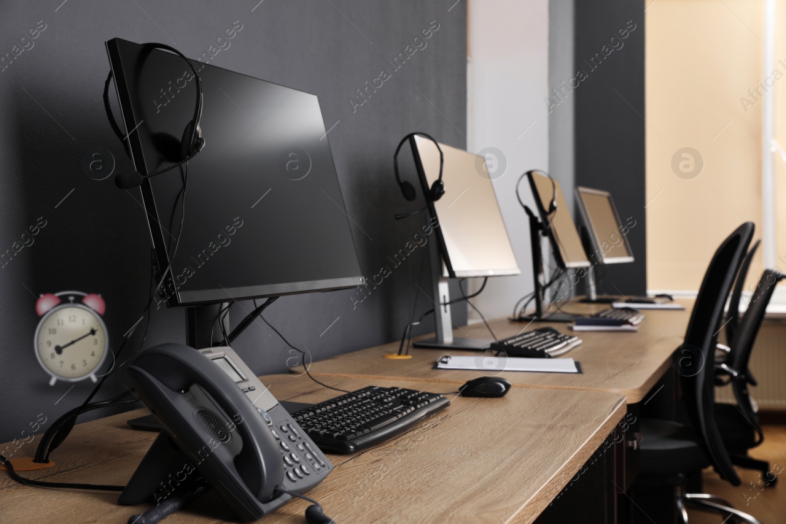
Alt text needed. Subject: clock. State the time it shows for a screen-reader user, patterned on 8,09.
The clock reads 8,11
